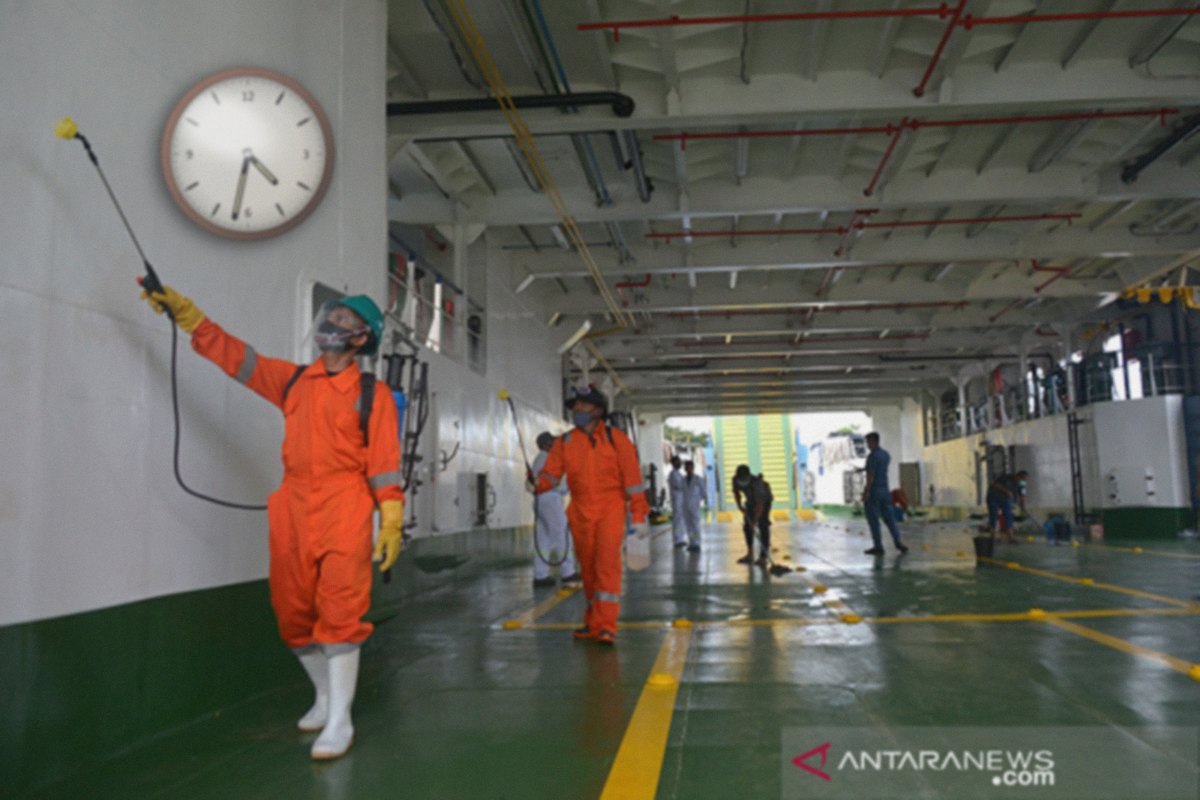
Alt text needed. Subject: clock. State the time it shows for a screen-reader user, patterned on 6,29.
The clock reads 4,32
